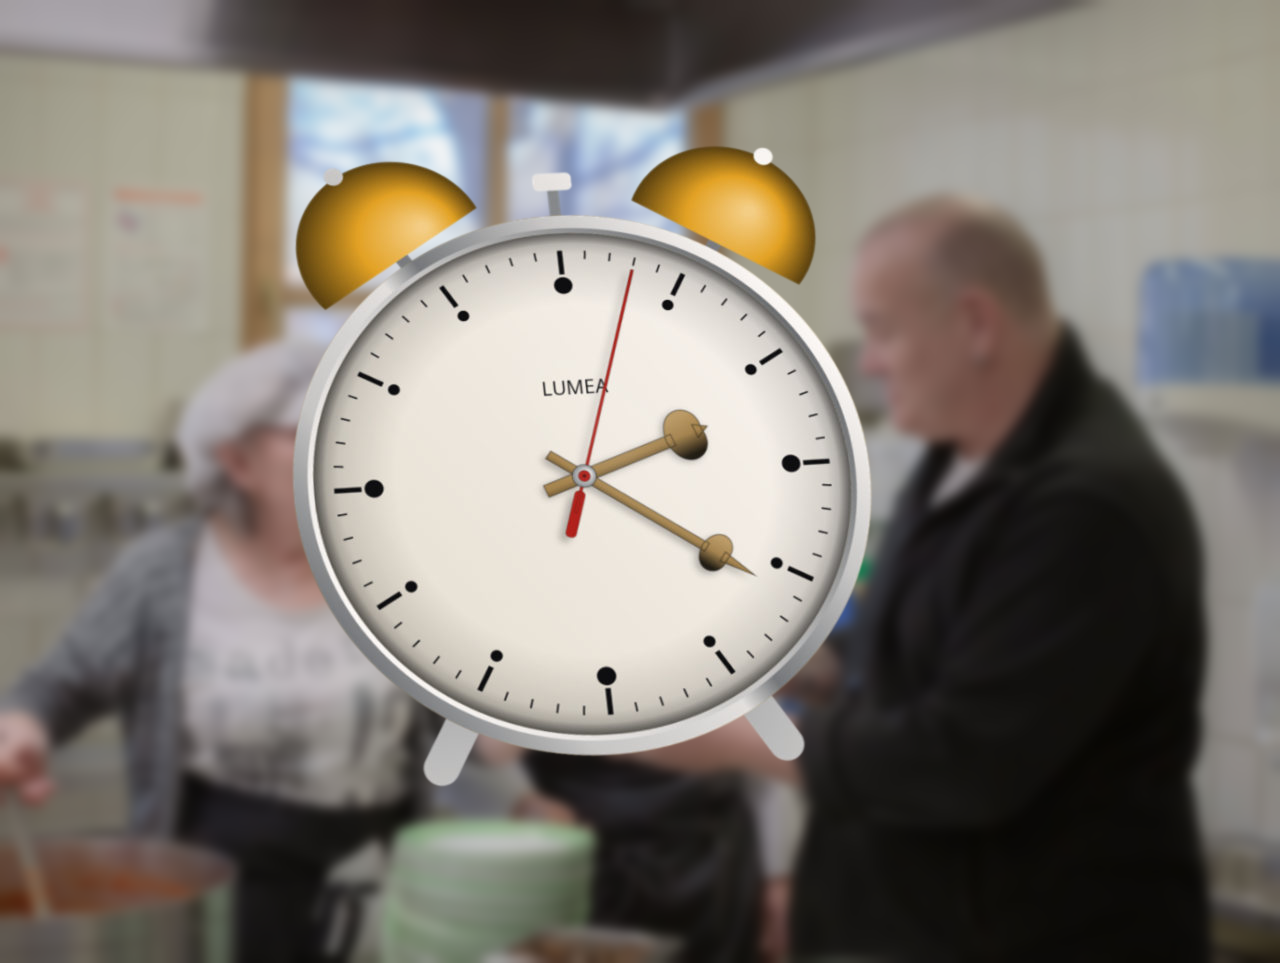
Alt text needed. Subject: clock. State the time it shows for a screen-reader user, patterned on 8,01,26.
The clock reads 2,21,03
